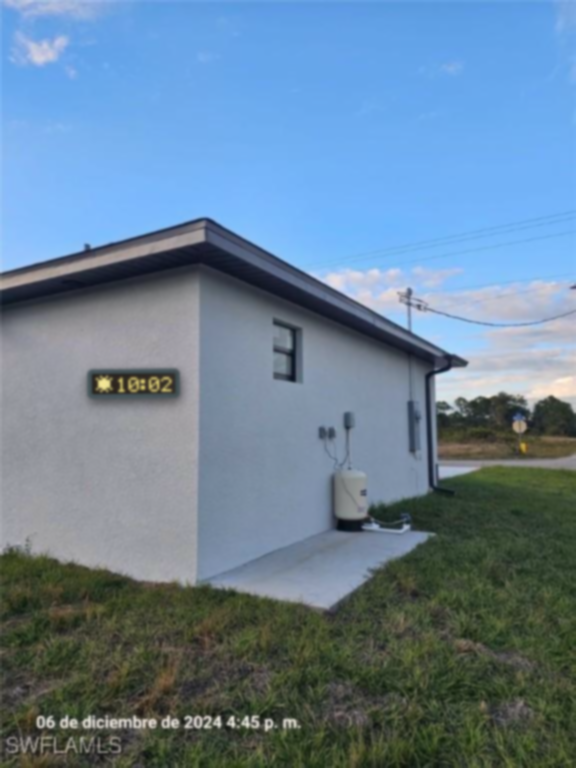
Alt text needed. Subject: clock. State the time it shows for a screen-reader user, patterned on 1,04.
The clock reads 10,02
